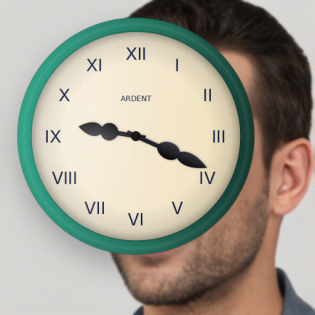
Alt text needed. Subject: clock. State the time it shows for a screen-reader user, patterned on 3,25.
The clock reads 9,19
